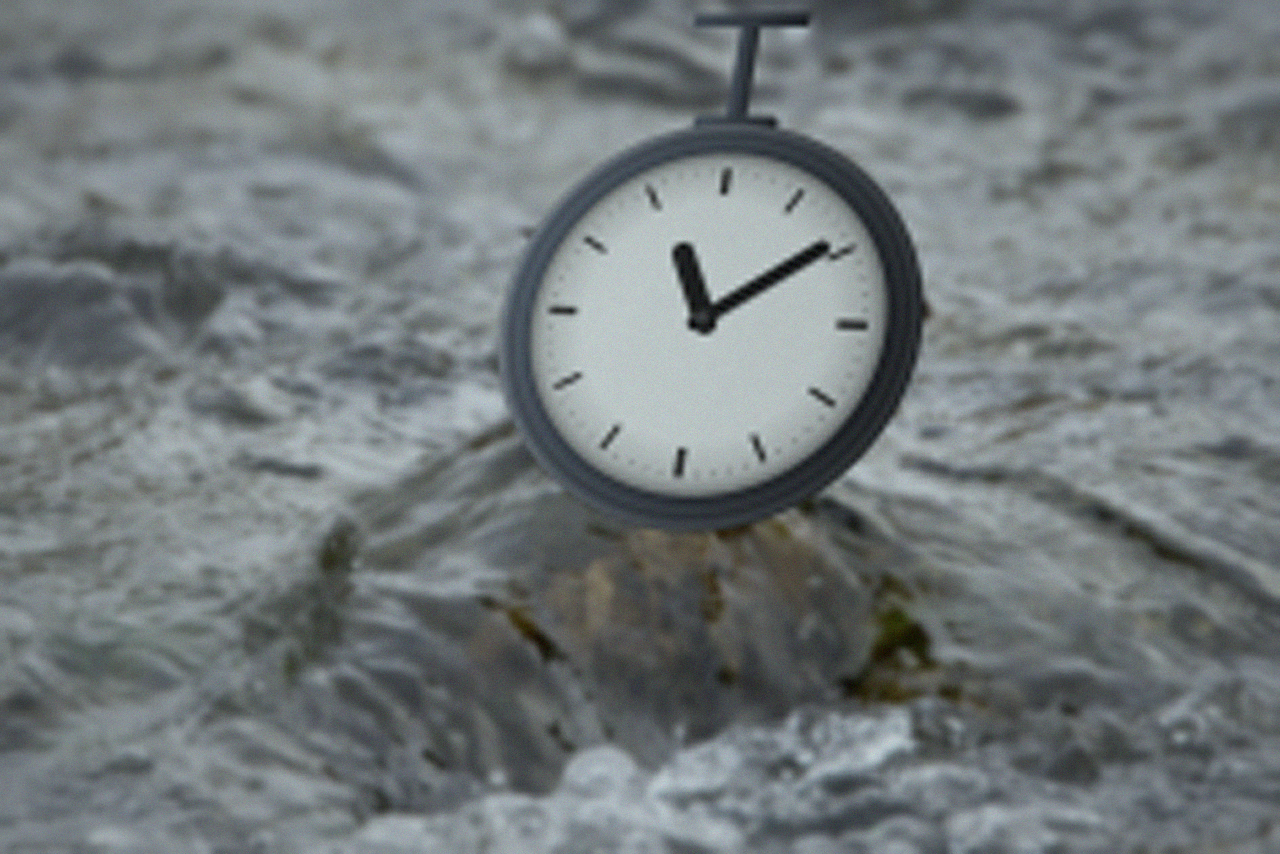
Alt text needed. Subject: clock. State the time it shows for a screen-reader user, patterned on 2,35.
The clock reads 11,09
